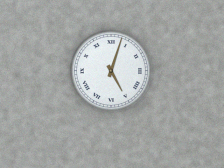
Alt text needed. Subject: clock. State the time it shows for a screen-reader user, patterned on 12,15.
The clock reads 5,03
